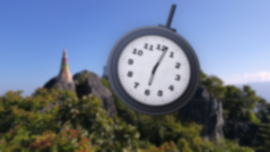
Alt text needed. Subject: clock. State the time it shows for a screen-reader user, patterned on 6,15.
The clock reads 6,02
